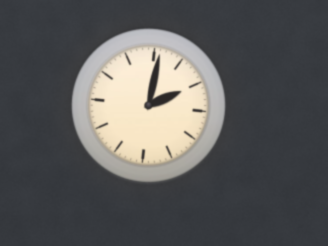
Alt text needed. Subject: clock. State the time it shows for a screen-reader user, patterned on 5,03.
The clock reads 2,01
